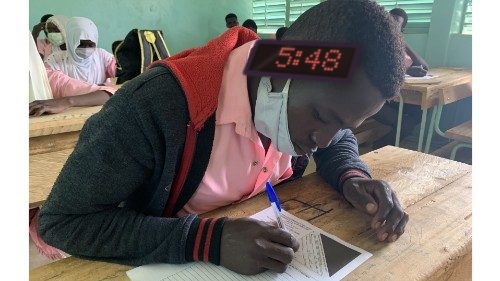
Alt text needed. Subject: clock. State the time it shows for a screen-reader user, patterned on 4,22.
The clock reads 5,48
